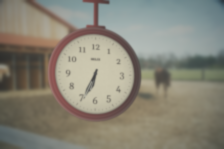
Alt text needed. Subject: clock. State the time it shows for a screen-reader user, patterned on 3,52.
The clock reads 6,34
